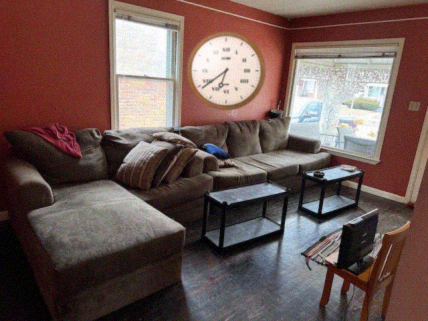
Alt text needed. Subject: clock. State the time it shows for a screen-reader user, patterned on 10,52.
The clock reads 6,39
